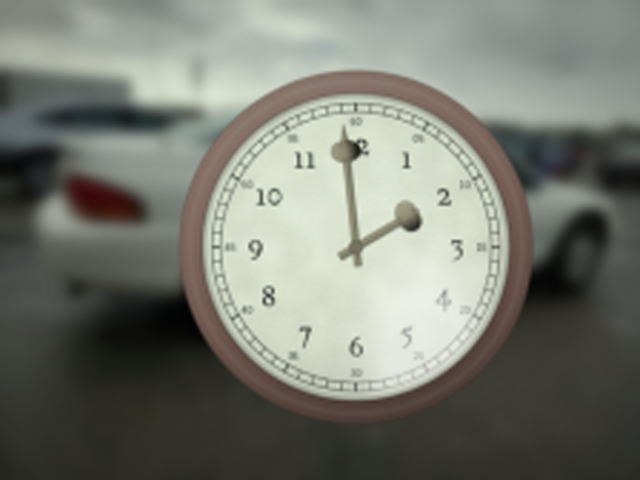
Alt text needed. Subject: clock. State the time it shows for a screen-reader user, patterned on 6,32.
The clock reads 1,59
